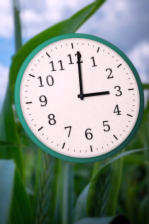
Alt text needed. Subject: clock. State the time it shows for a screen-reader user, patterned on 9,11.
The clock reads 3,01
